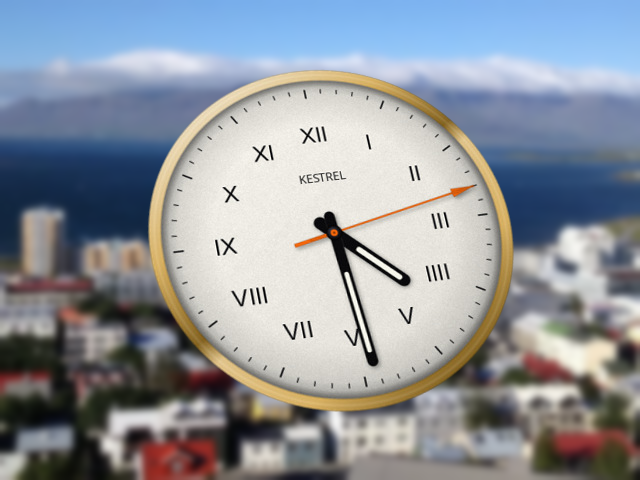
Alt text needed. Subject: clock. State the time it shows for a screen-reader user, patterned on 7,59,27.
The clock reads 4,29,13
